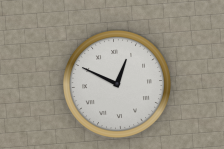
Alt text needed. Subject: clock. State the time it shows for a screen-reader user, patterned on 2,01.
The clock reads 12,50
